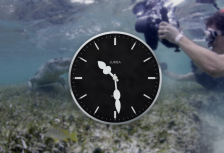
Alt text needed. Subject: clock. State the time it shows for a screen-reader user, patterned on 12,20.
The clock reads 10,29
